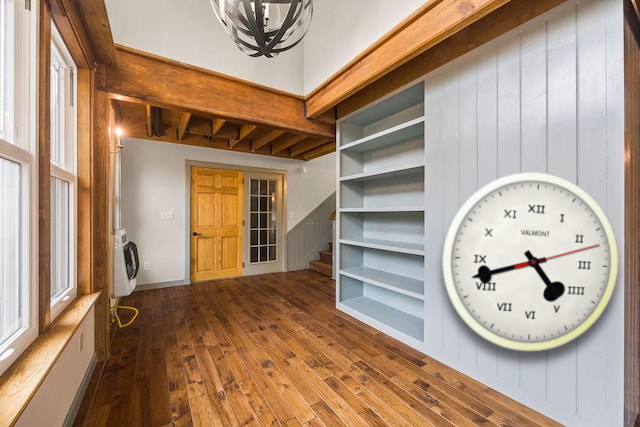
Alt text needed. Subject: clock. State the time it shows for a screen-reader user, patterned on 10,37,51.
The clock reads 4,42,12
